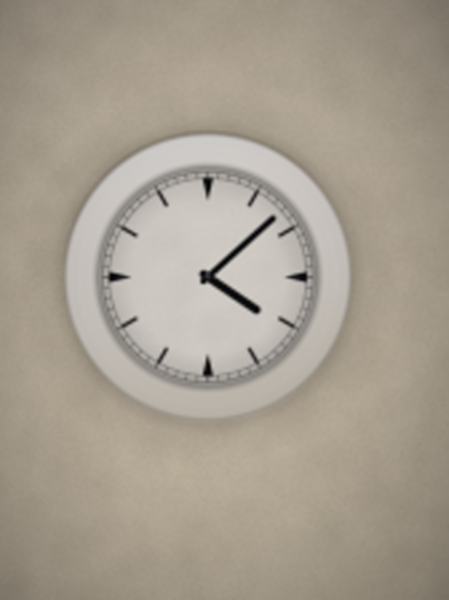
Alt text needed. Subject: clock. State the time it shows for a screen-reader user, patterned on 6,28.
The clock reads 4,08
